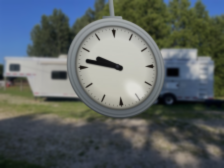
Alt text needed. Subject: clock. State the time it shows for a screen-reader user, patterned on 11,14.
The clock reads 9,47
